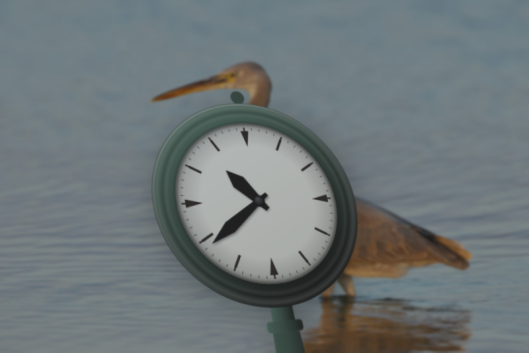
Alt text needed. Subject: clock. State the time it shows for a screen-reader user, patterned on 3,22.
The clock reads 10,39
